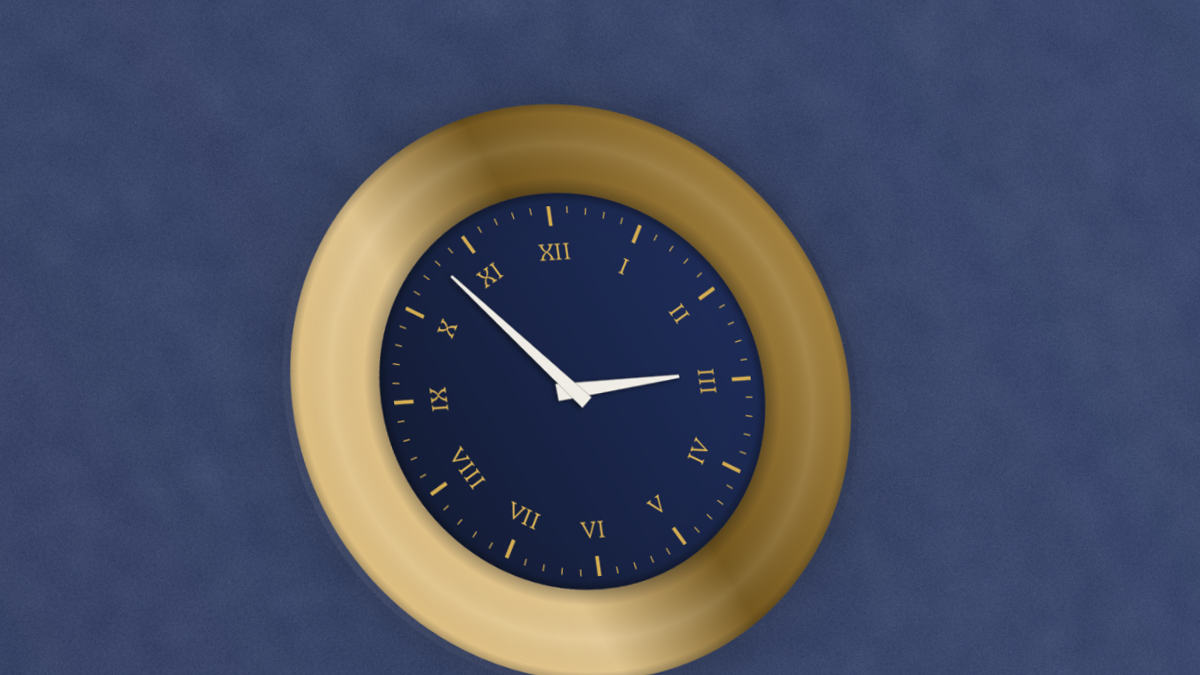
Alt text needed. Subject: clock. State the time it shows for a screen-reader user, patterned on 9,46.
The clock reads 2,53
